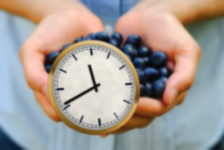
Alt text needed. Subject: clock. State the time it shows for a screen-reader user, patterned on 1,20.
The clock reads 11,41
